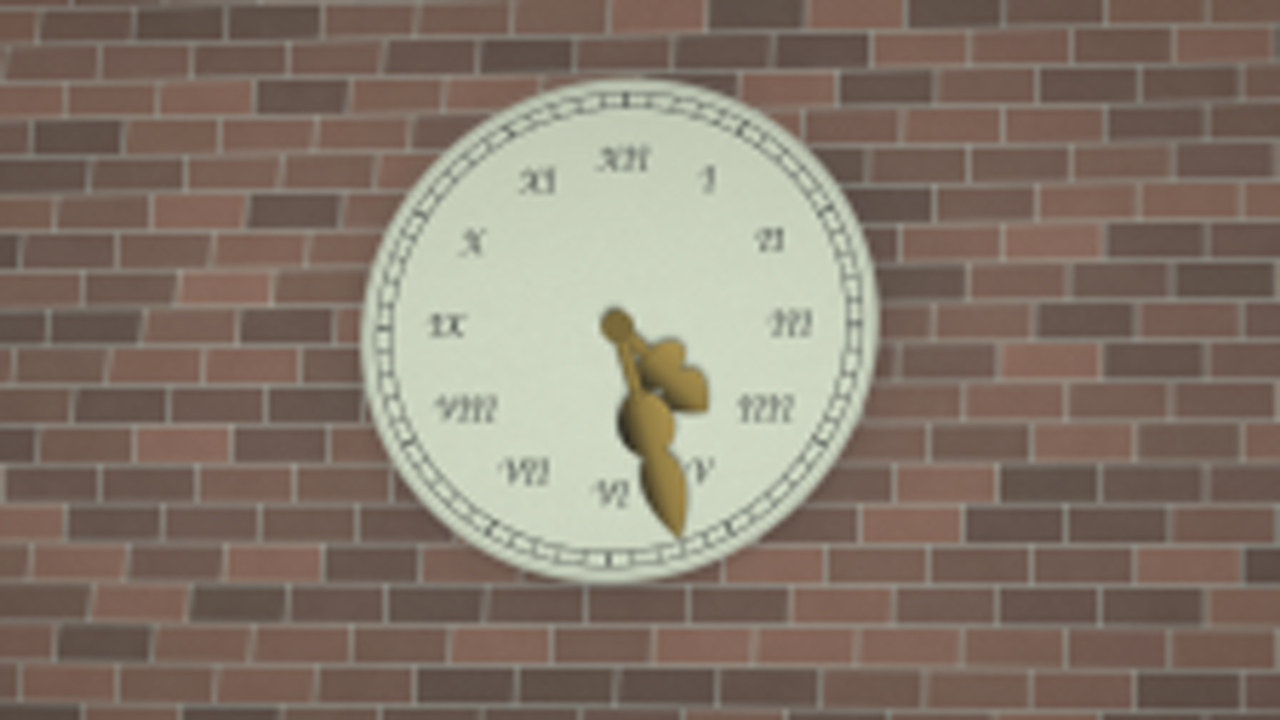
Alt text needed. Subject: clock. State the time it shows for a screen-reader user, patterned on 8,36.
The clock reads 4,27
